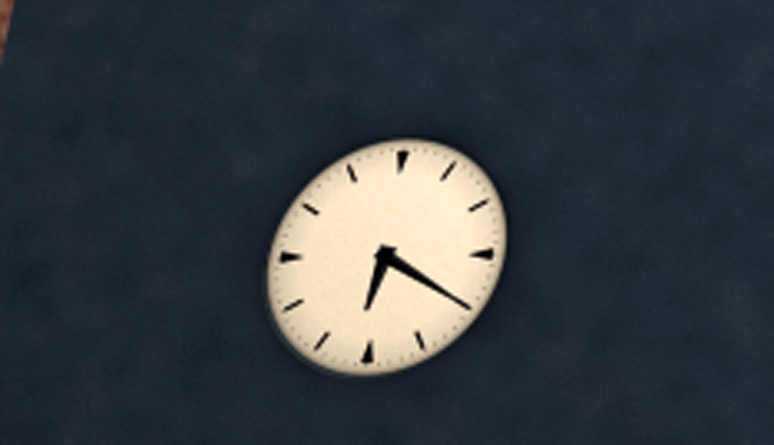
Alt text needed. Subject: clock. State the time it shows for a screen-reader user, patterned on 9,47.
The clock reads 6,20
